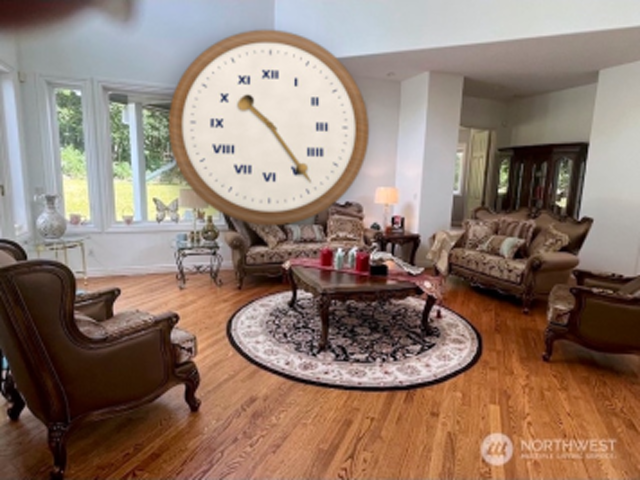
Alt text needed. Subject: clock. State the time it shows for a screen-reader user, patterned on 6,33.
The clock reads 10,24
